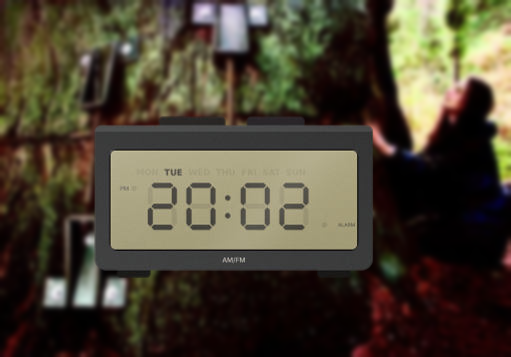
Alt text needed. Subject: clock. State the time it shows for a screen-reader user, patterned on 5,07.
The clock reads 20,02
